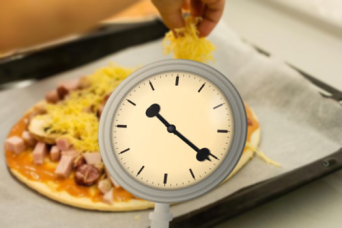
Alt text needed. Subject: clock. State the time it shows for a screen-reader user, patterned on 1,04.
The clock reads 10,21
